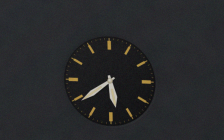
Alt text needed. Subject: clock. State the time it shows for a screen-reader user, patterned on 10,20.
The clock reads 5,39
